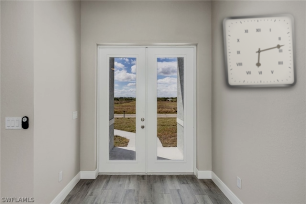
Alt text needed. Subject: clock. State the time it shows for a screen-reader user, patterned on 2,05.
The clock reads 6,13
